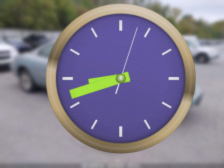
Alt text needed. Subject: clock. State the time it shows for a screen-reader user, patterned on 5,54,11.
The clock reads 8,42,03
